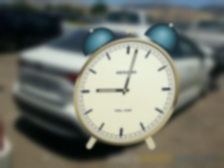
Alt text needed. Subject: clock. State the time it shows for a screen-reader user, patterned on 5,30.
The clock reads 9,02
